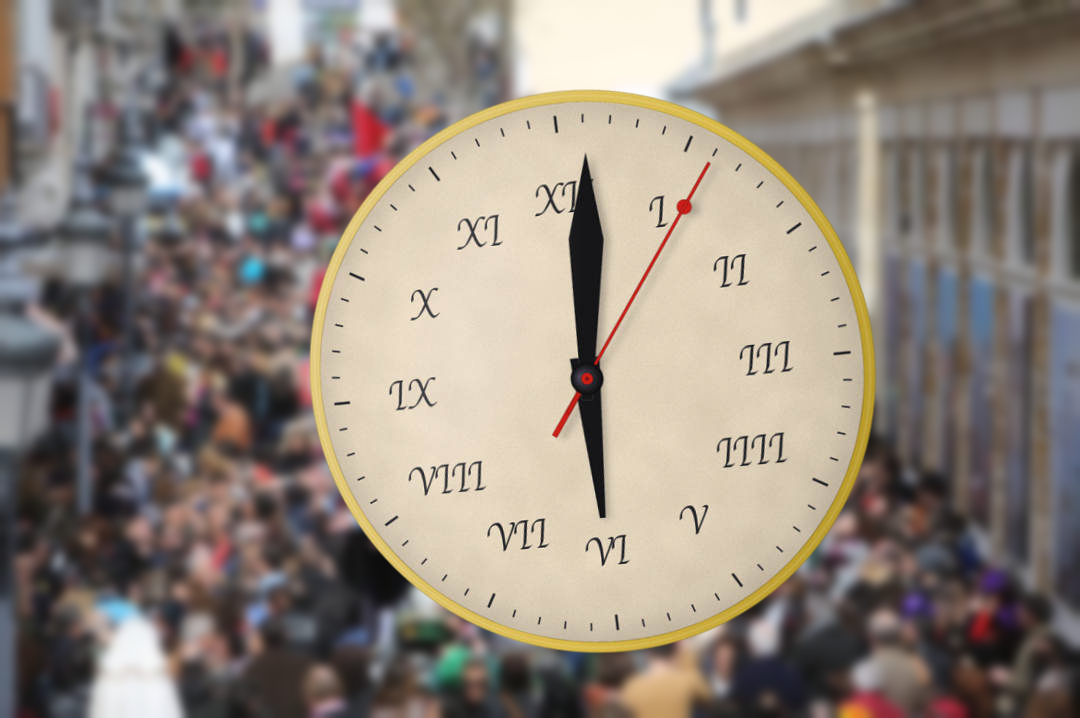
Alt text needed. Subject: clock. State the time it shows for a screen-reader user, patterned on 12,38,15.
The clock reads 6,01,06
